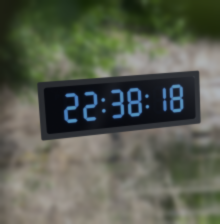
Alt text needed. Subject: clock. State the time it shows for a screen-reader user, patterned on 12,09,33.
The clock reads 22,38,18
